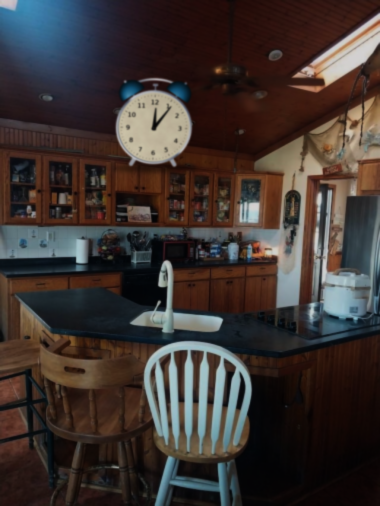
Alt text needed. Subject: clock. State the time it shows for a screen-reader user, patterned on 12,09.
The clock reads 12,06
